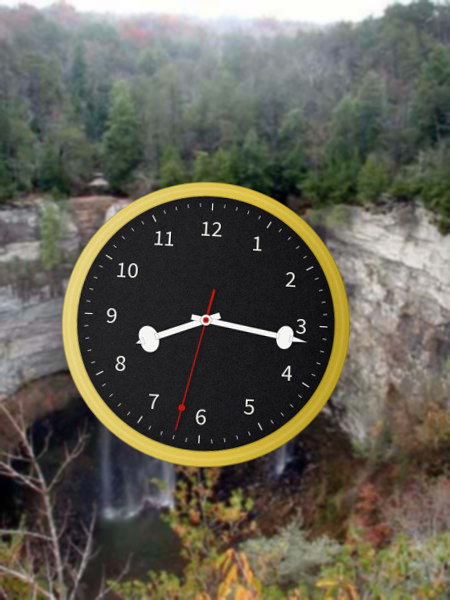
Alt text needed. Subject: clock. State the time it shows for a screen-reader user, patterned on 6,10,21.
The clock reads 8,16,32
